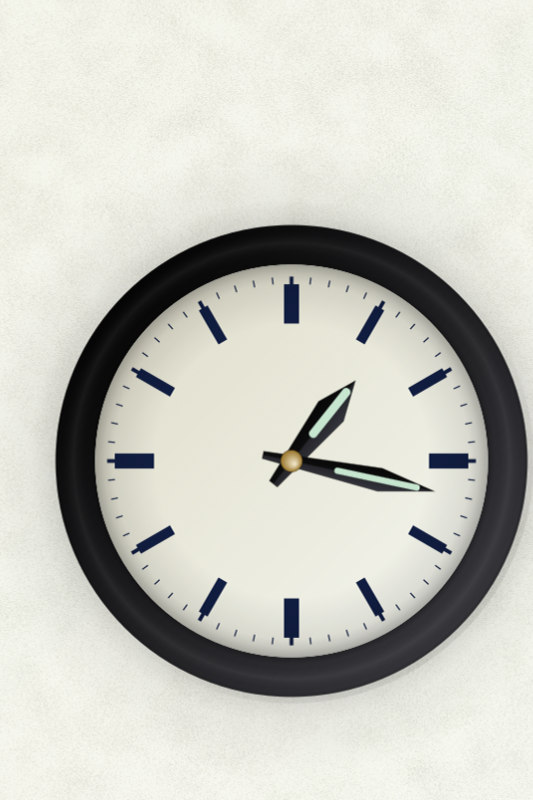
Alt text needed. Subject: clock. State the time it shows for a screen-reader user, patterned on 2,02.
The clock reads 1,17
